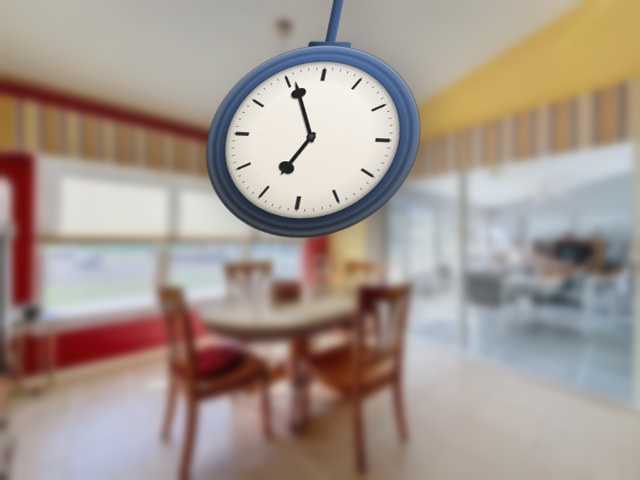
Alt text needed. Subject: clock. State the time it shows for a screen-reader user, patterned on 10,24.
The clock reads 6,56
